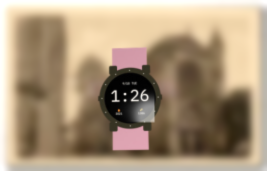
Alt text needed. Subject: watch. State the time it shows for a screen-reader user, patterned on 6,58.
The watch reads 1,26
